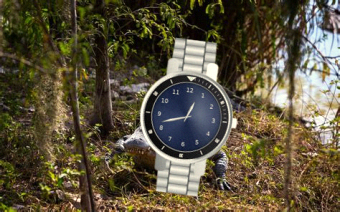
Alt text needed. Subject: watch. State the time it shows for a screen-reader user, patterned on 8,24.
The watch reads 12,42
